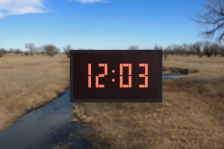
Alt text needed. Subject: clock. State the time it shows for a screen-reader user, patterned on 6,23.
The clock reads 12,03
